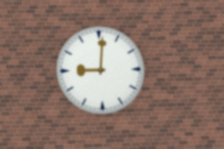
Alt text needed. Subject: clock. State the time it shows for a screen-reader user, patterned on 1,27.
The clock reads 9,01
